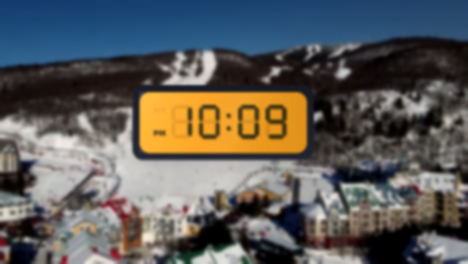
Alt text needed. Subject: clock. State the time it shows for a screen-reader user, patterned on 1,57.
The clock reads 10,09
